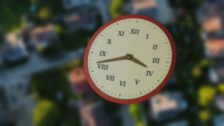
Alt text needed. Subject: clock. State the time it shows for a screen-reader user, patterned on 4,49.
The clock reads 3,42
